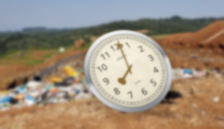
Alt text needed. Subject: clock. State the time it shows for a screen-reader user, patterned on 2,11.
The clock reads 8,02
